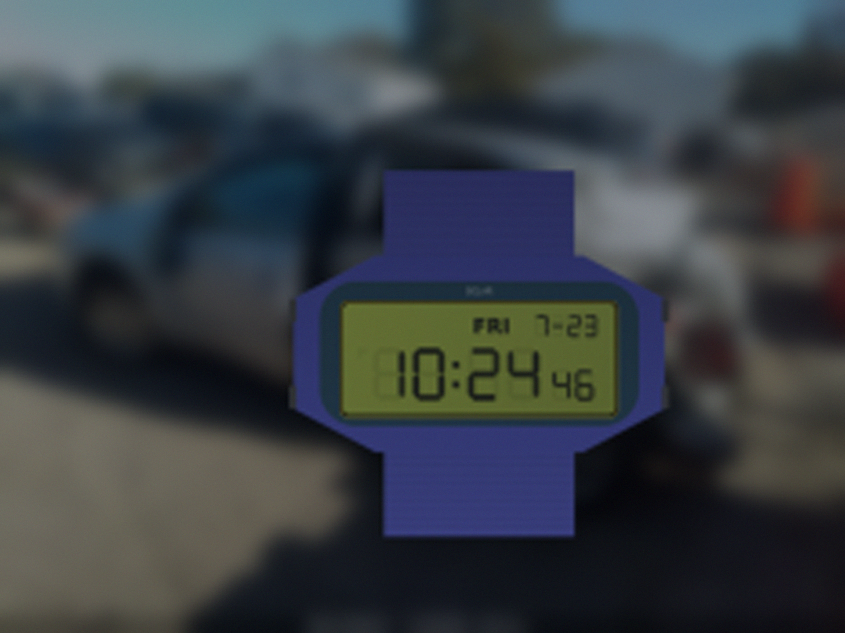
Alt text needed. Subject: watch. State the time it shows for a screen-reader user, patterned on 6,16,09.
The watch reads 10,24,46
